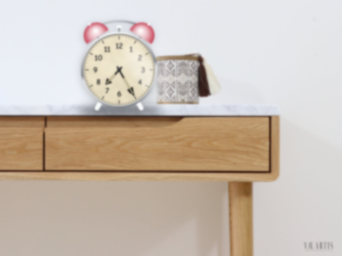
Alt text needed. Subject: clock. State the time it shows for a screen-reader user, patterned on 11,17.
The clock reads 7,25
